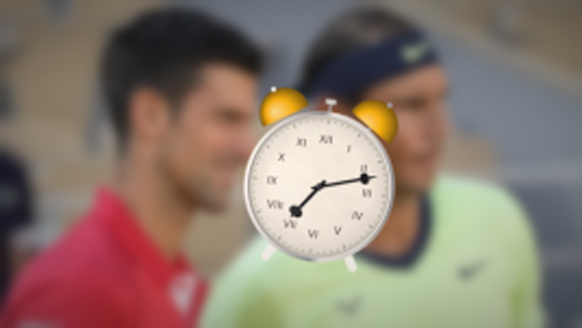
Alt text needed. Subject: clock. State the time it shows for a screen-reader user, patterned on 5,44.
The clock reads 7,12
